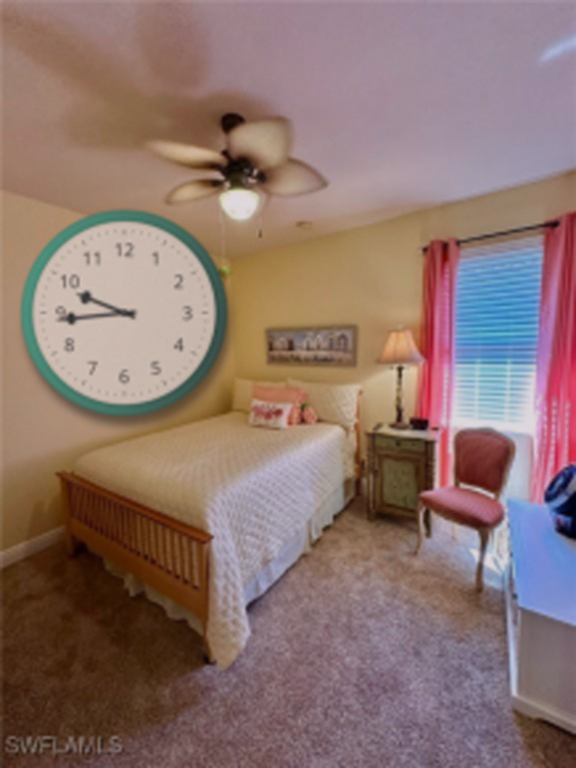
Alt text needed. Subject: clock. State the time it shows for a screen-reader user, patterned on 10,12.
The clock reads 9,44
